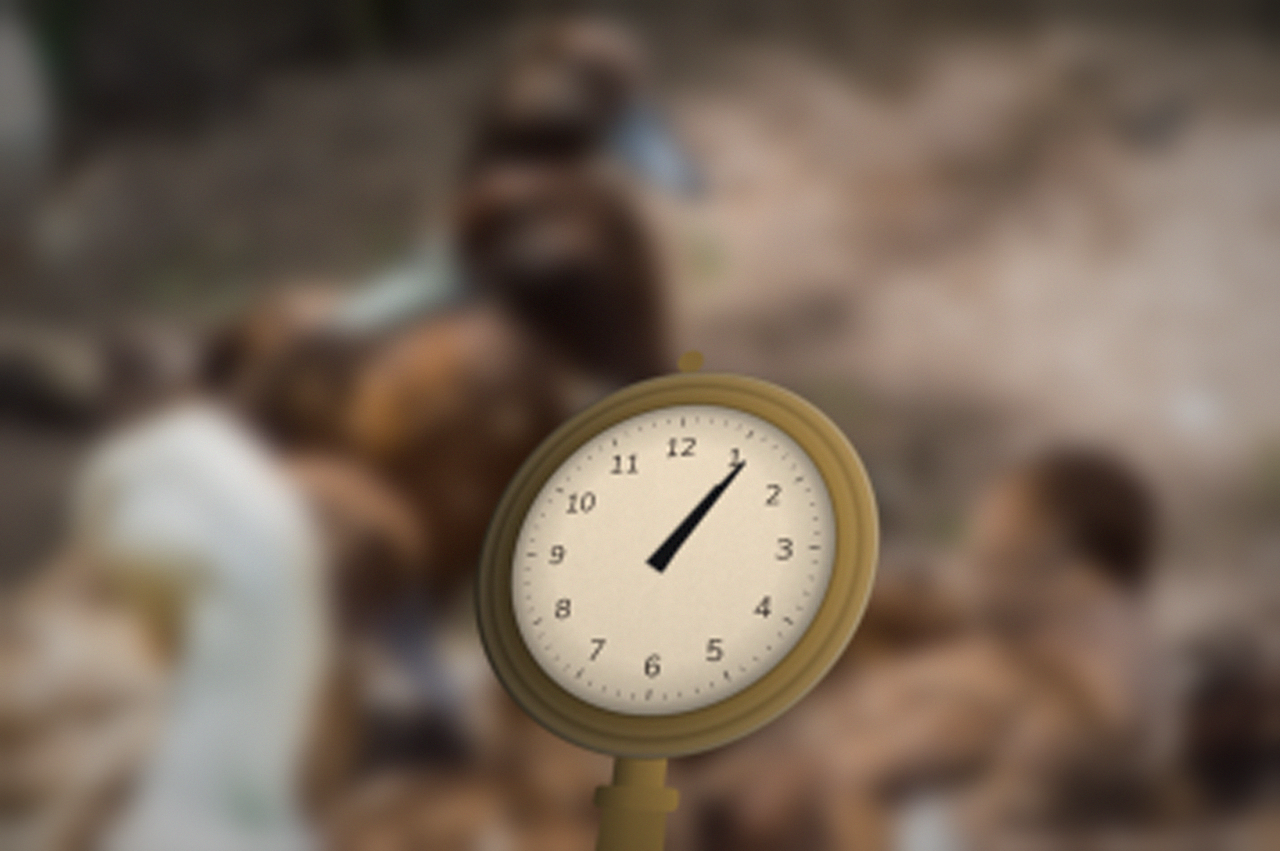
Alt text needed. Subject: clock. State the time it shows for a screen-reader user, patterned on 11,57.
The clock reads 1,06
